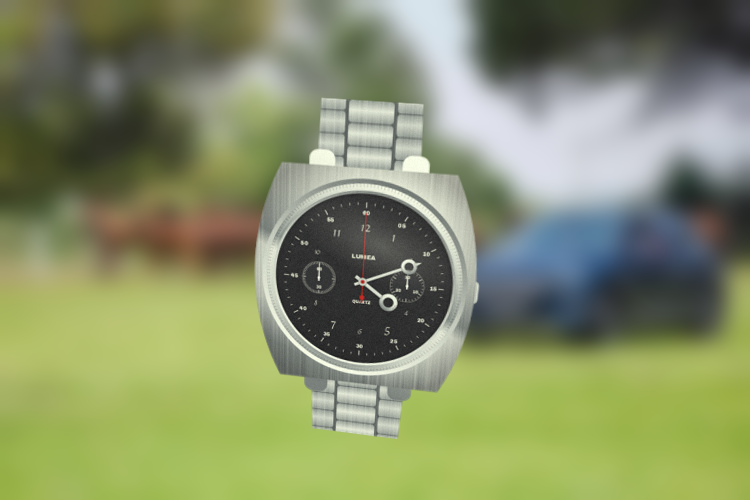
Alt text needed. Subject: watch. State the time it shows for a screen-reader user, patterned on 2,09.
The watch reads 4,11
